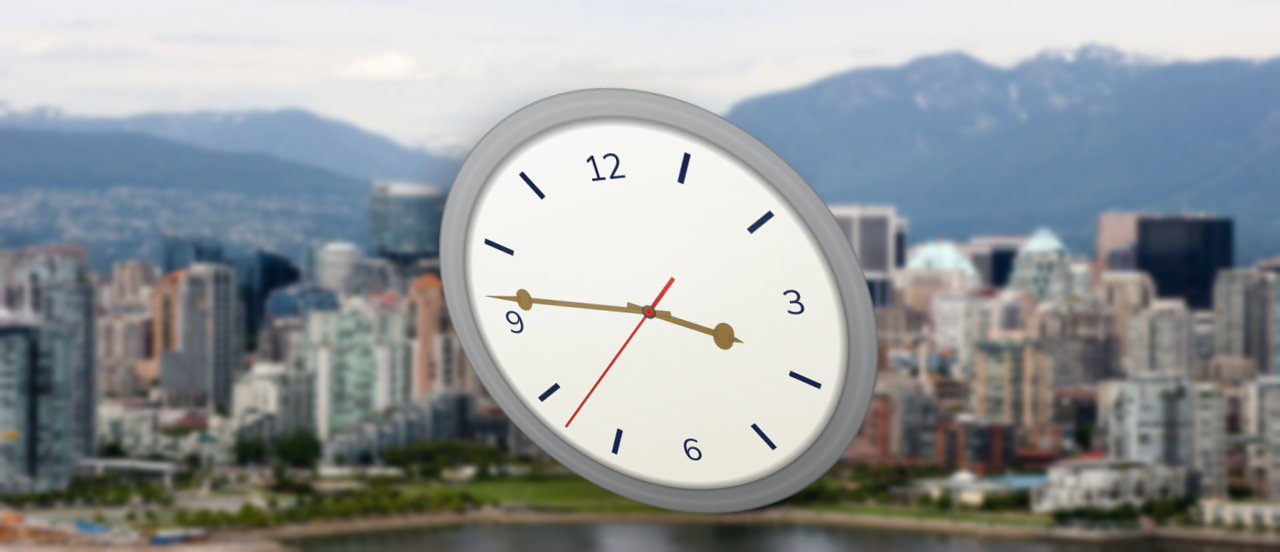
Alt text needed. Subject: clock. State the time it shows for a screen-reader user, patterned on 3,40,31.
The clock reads 3,46,38
